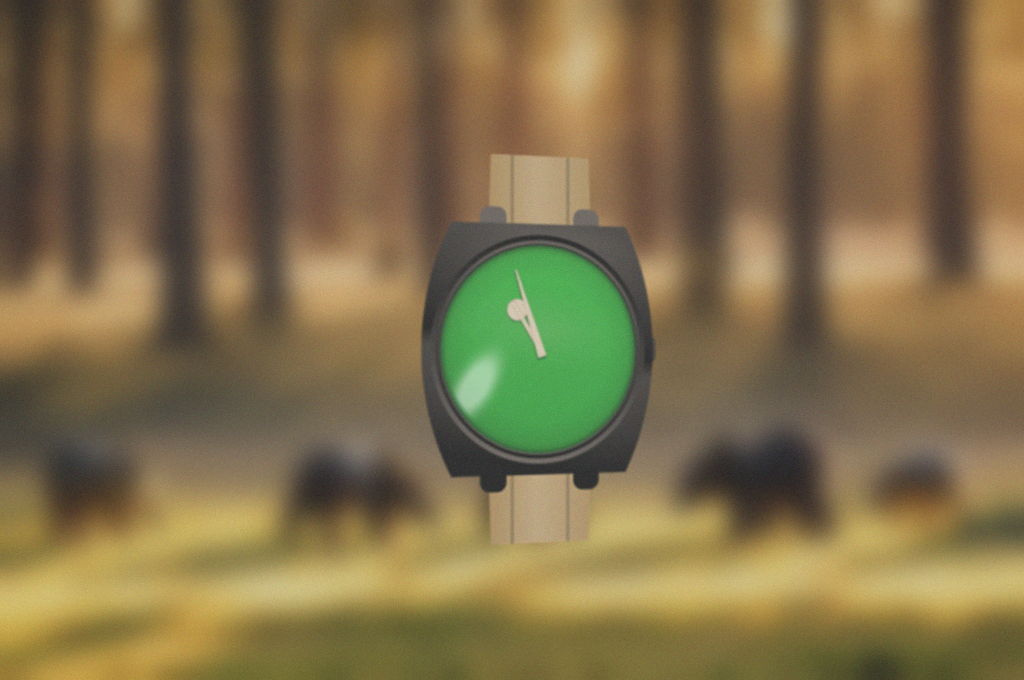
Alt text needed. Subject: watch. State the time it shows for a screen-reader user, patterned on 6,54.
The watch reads 10,57
